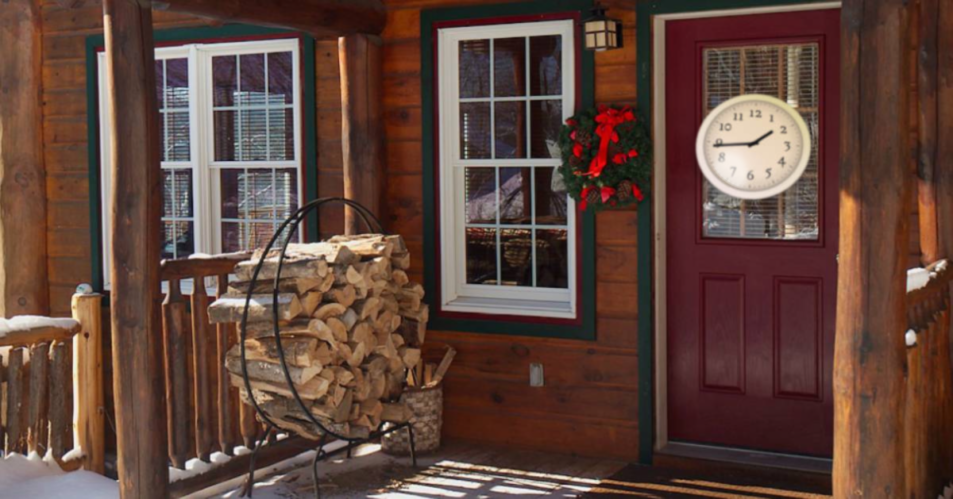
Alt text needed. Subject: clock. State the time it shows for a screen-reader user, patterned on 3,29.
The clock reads 1,44
